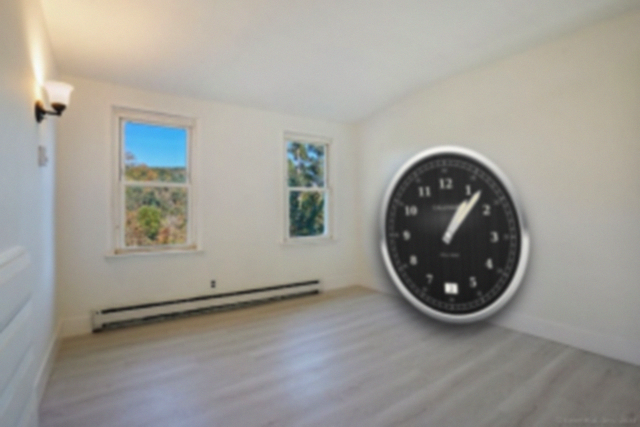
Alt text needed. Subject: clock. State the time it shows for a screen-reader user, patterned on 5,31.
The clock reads 1,07
